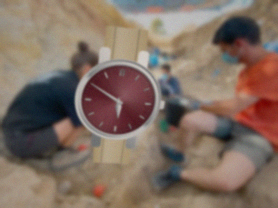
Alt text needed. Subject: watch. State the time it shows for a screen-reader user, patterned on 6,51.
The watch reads 5,50
